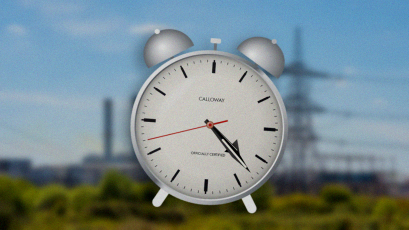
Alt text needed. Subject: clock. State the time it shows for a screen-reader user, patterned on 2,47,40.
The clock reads 4,22,42
